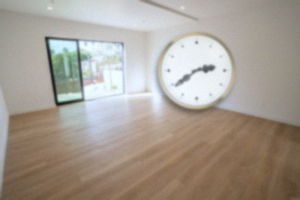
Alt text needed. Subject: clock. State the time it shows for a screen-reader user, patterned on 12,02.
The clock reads 2,39
